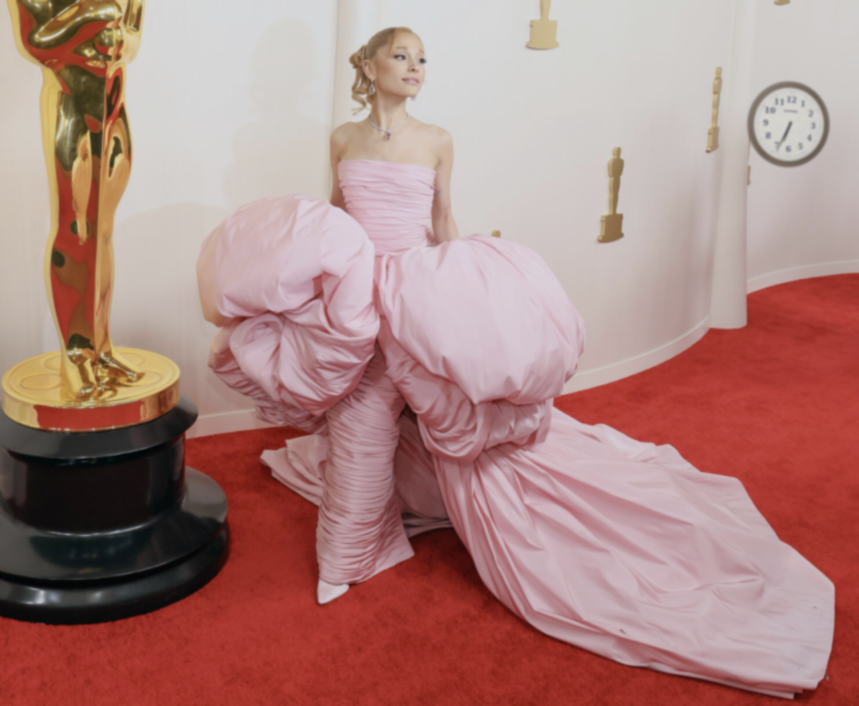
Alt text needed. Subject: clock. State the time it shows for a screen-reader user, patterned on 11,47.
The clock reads 6,34
